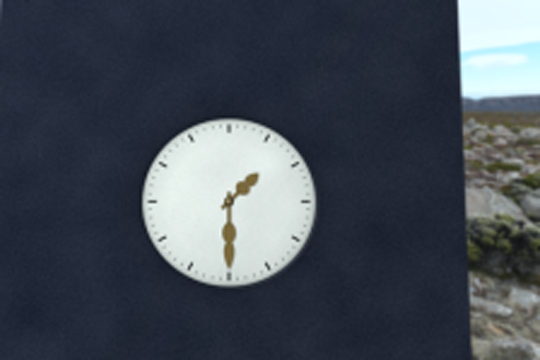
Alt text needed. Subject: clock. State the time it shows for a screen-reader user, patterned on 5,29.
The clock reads 1,30
